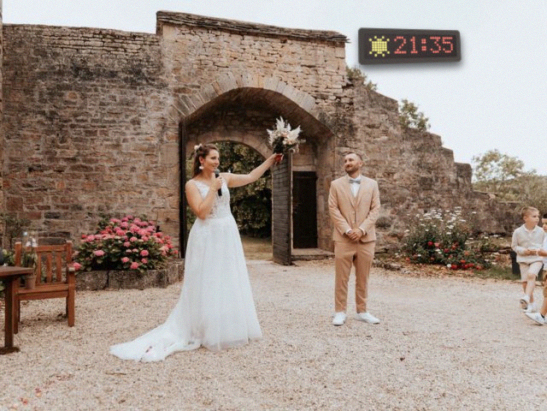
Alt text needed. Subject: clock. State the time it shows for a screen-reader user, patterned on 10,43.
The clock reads 21,35
